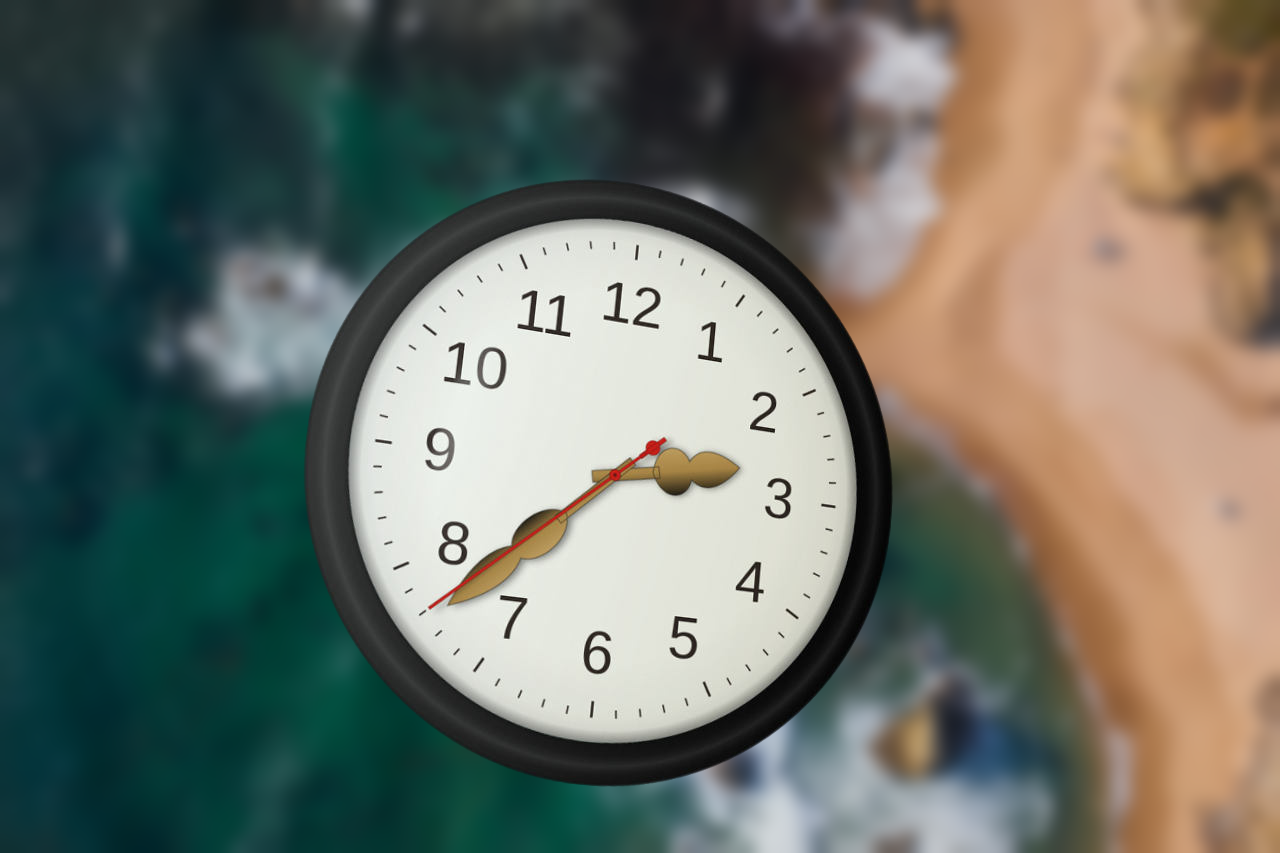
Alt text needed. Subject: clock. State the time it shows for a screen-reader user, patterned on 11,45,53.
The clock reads 2,37,38
